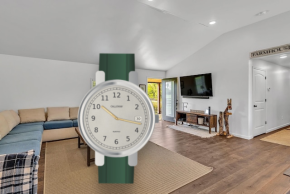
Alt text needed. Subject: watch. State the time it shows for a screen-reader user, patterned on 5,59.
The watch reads 10,17
